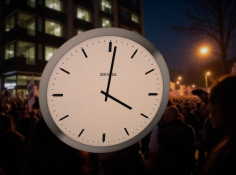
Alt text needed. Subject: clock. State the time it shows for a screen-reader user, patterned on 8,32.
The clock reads 4,01
